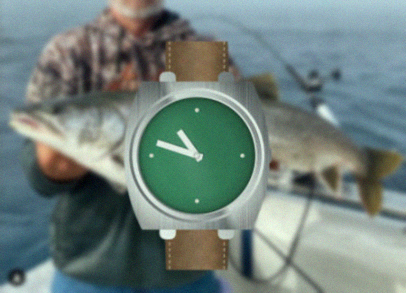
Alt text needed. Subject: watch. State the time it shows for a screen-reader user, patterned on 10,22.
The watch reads 10,48
